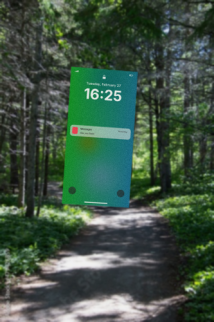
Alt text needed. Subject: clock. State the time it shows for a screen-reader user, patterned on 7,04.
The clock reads 16,25
